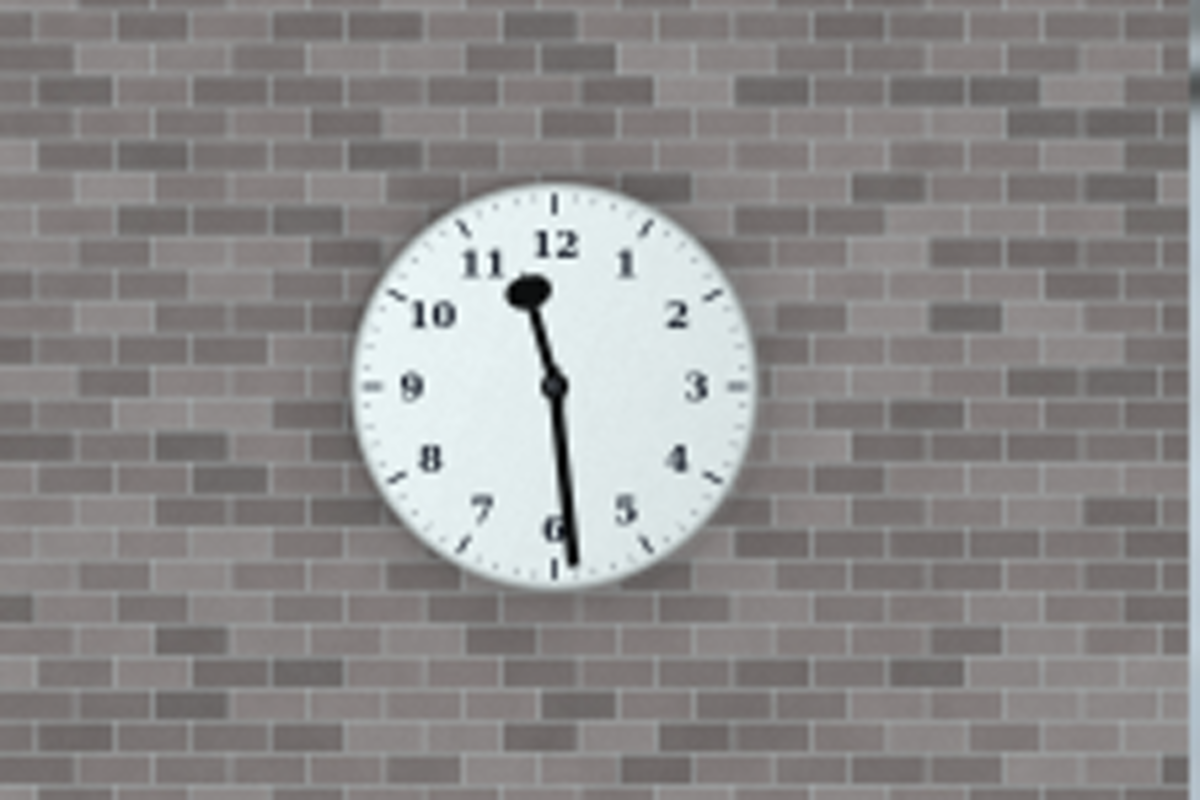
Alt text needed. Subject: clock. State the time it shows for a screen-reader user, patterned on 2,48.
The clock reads 11,29
